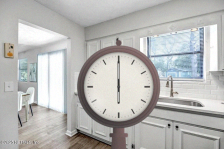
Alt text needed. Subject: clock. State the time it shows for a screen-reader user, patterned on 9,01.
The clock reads 6,00
